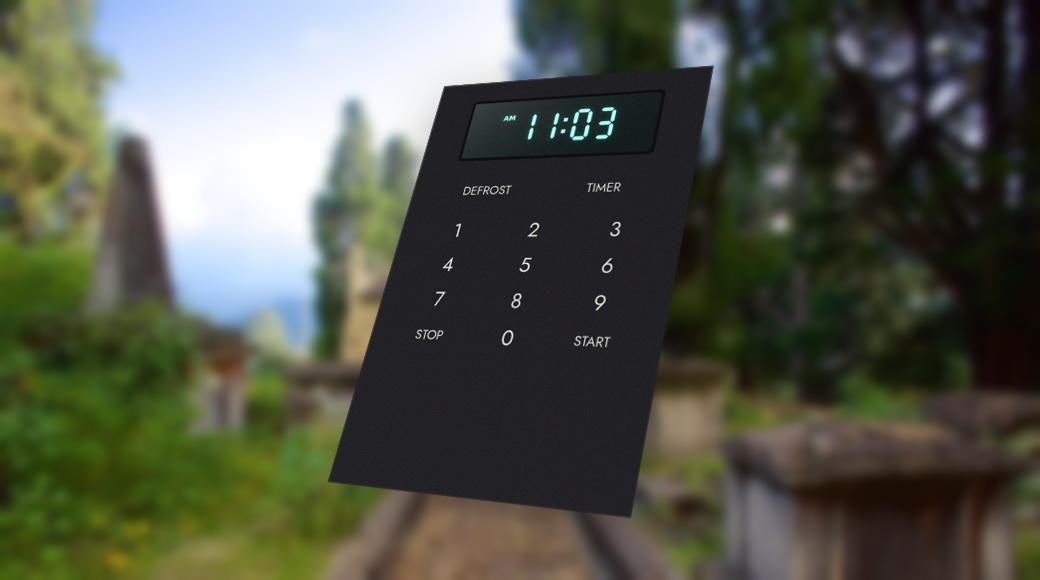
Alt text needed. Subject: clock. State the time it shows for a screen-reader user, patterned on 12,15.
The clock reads 11,03
